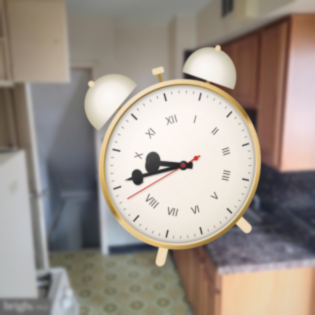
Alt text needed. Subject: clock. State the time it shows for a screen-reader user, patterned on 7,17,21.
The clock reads 9,45,43
